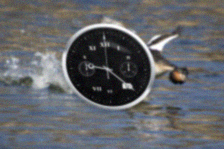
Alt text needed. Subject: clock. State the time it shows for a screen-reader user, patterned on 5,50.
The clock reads 9,22
